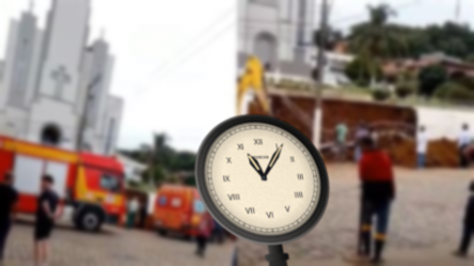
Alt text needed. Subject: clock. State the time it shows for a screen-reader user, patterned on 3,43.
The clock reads 11,06
